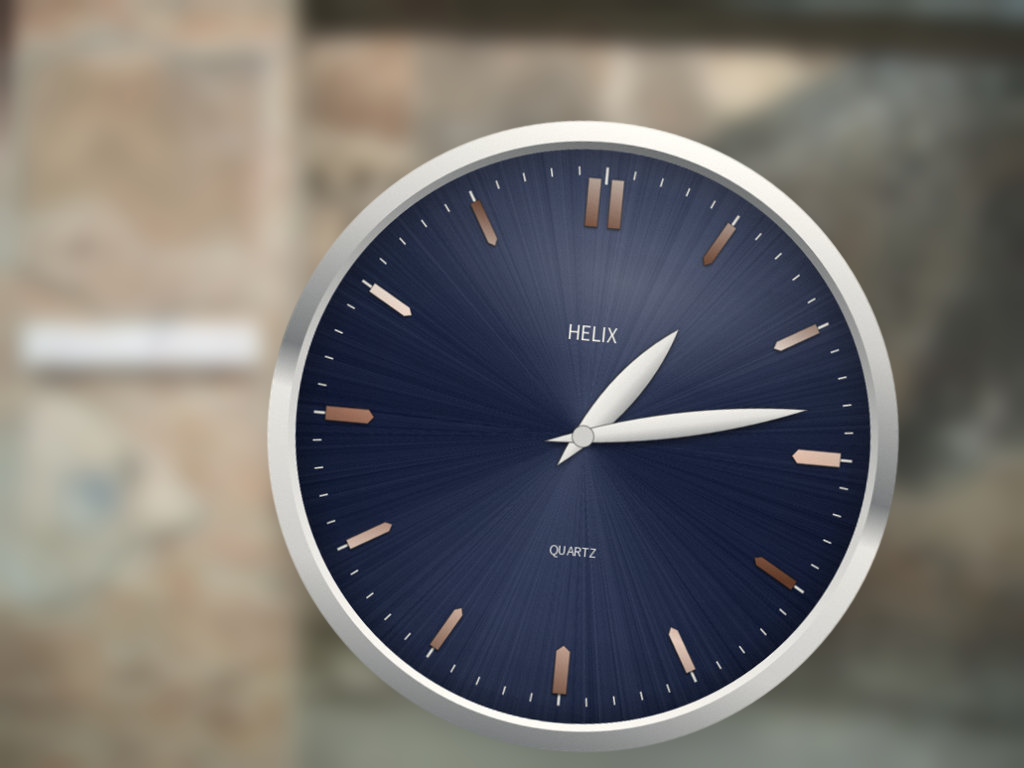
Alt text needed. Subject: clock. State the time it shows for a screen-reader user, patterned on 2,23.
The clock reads 1,13
